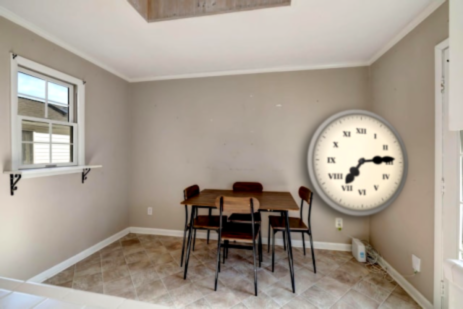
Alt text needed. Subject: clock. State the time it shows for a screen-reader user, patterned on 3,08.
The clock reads 7,14
